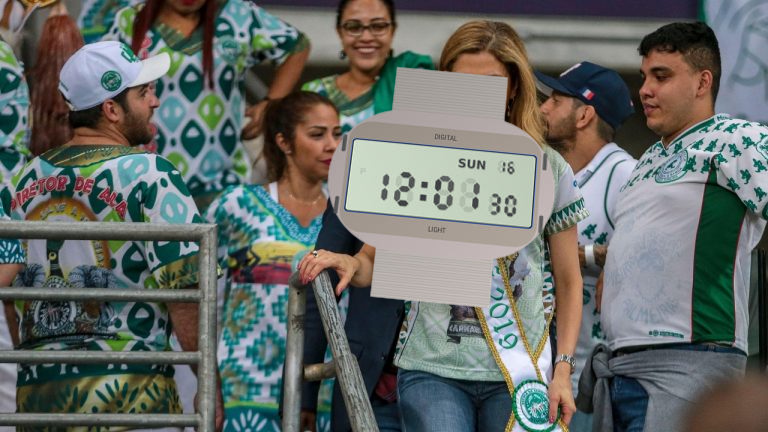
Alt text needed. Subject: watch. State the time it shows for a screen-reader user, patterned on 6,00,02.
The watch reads 12,01,30
